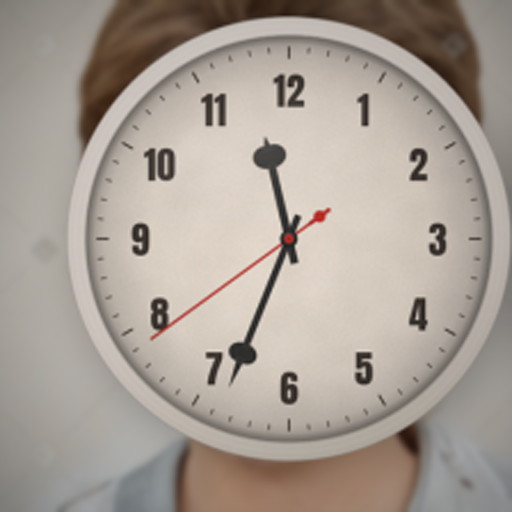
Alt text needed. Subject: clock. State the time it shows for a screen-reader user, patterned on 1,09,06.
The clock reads 11,33,39
